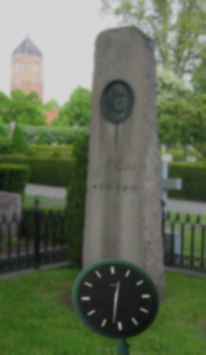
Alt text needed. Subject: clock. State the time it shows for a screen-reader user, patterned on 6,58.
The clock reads 12,32
